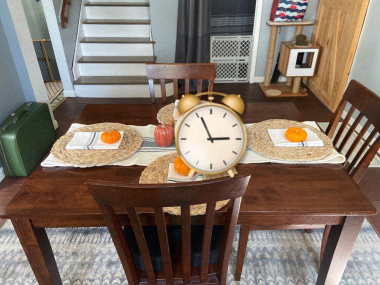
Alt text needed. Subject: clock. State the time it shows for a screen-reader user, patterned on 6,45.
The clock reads 2,56
